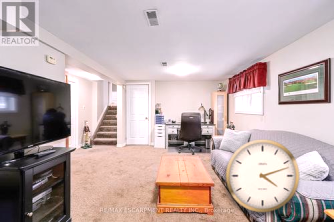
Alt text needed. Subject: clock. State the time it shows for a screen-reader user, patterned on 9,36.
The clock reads 4,12
